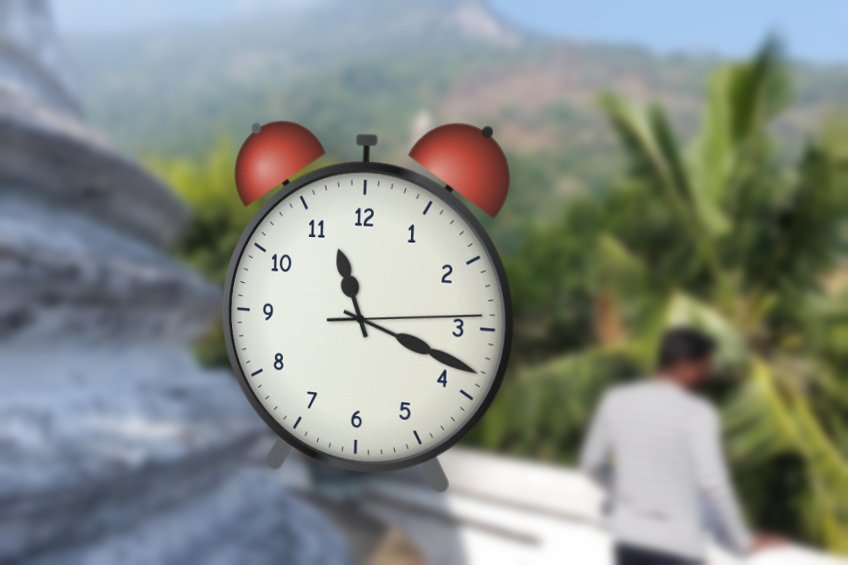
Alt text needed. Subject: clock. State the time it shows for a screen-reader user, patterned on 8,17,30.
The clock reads 11,18,14
